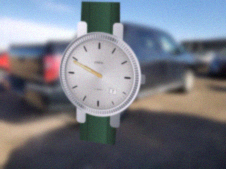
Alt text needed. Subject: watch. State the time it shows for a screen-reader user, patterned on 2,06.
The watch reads 9,49
